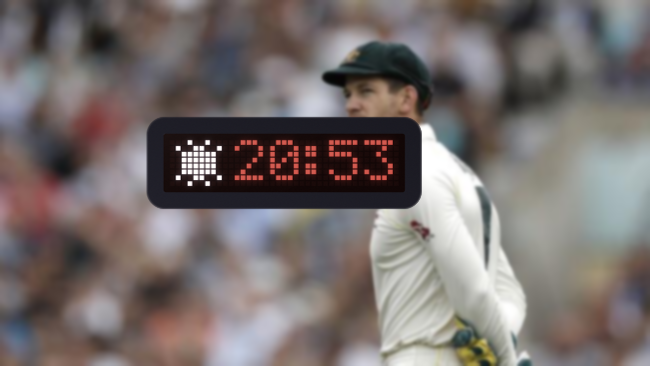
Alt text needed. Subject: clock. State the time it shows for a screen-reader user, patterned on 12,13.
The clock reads 20,53
